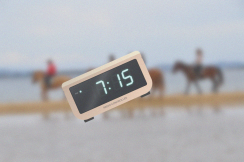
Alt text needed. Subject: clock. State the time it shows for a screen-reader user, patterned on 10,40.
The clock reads 7,15
